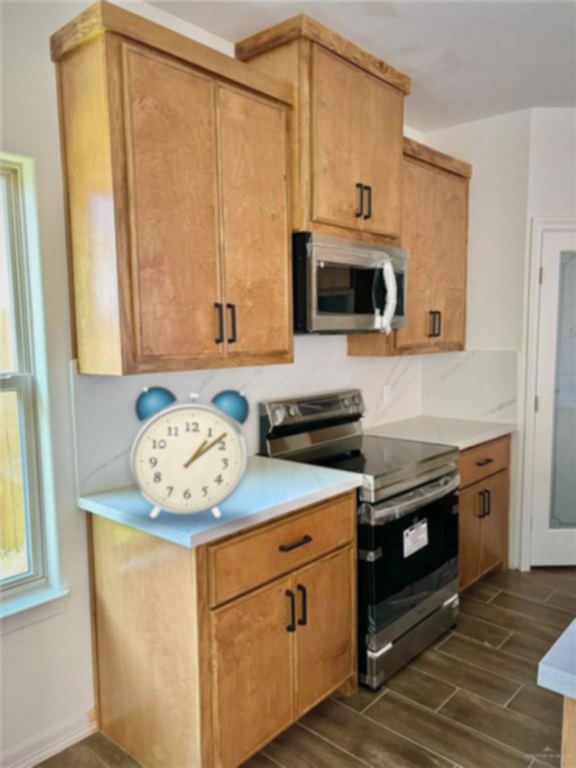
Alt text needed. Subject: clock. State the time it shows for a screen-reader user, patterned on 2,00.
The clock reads 1,08
